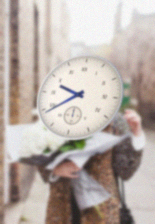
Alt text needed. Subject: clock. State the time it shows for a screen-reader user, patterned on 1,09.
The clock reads 9,39
